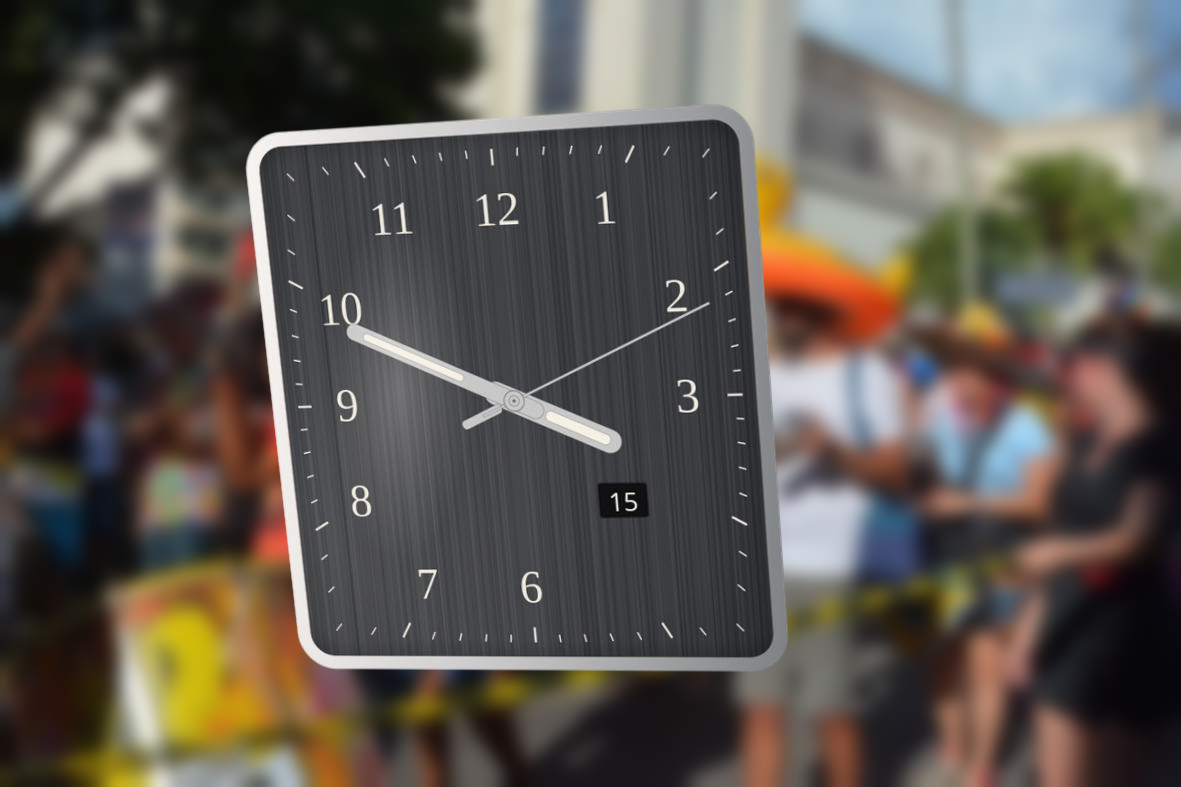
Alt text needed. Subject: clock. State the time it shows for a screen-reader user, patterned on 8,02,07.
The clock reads 3,49,11
